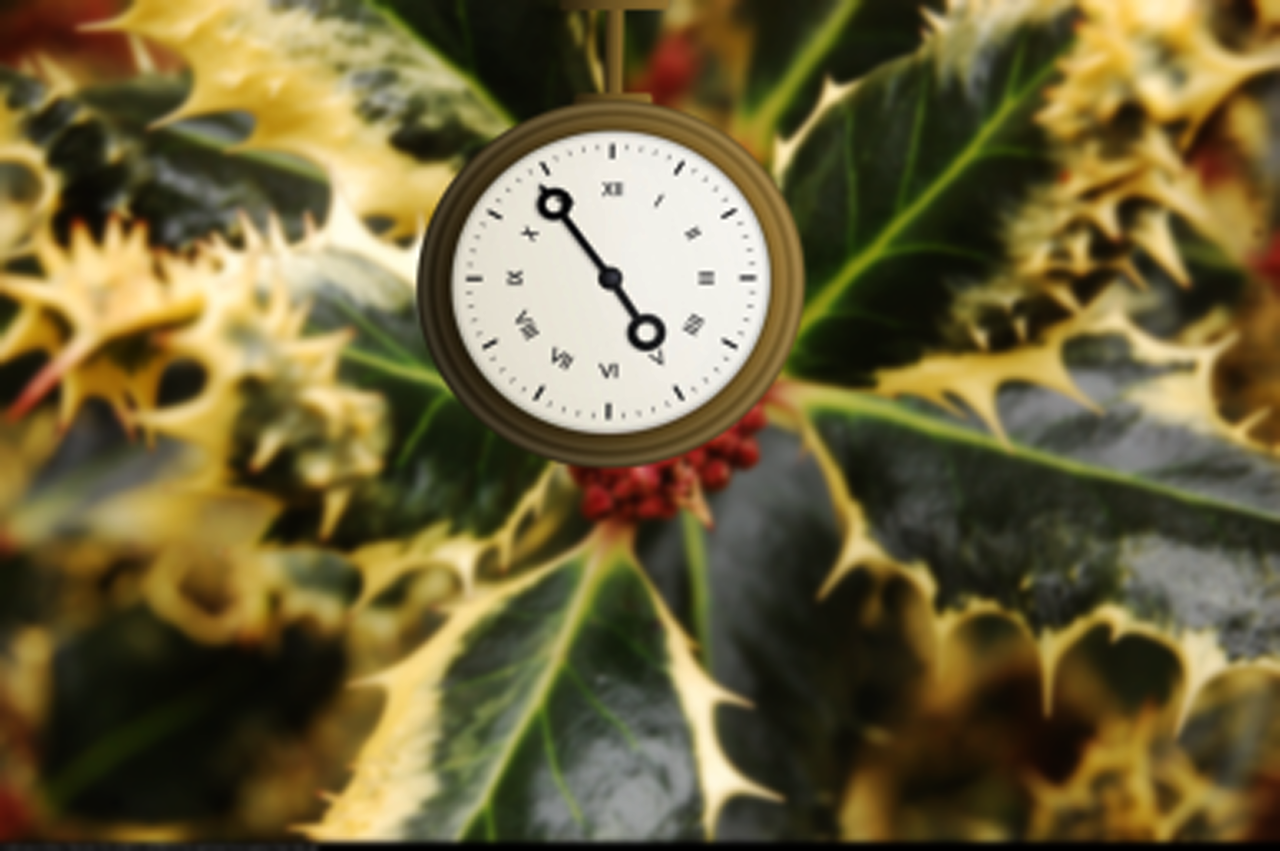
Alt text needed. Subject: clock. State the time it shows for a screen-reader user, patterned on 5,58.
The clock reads 4,54
